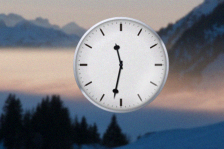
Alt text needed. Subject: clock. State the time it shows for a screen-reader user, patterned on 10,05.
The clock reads 11,32
